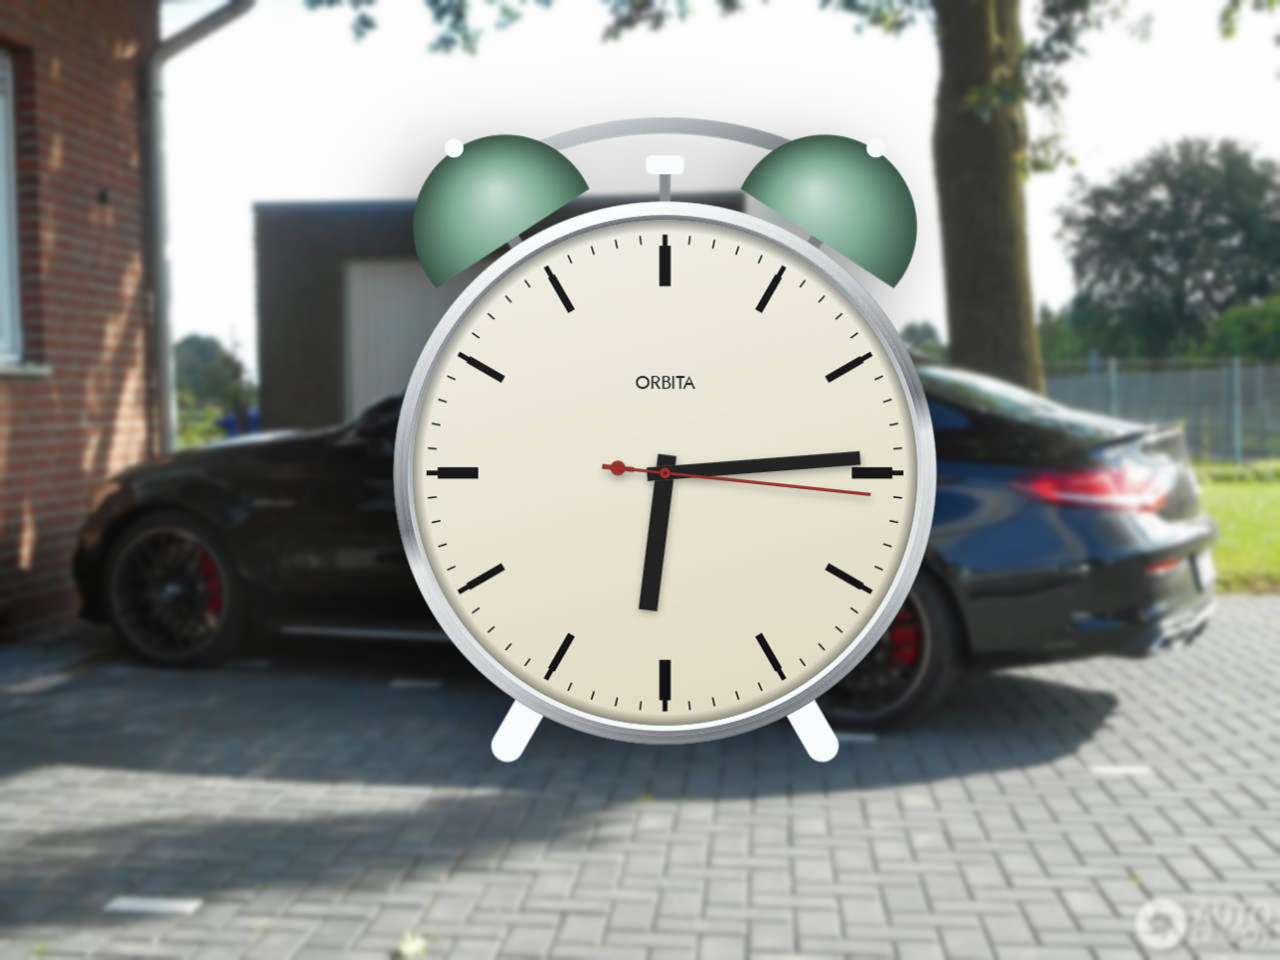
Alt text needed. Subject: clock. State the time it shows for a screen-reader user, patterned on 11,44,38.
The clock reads 6,14,16
